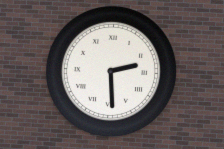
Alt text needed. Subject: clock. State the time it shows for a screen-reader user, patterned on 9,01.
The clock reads 2,29
